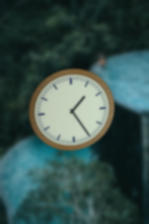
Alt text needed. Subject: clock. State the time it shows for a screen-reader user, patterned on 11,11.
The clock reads 1,25
